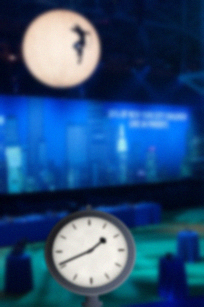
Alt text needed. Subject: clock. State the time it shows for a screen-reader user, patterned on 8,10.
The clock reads 1,41
